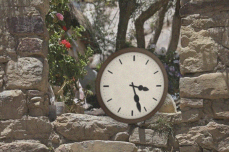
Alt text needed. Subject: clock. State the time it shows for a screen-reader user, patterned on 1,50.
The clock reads 3,27
